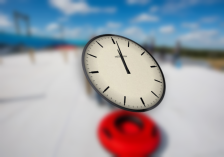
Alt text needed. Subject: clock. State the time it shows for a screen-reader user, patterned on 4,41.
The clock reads 12,01
